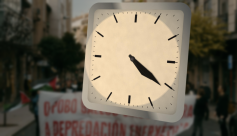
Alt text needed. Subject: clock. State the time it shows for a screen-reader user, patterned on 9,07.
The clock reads 4,21
